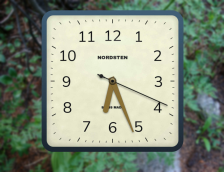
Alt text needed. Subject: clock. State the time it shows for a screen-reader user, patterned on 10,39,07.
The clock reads 6,26,19
